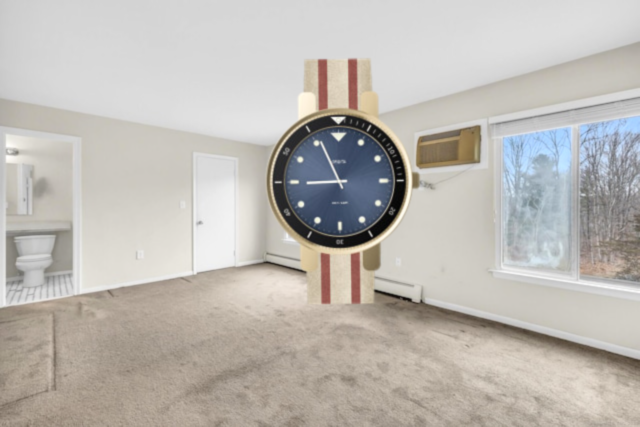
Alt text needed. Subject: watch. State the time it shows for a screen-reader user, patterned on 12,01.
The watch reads 8,56
